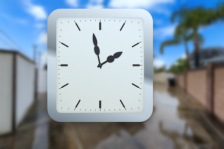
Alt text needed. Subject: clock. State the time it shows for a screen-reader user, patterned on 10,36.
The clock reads 1,58
